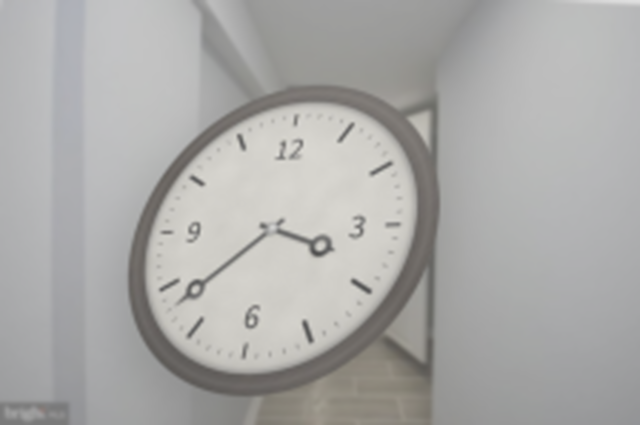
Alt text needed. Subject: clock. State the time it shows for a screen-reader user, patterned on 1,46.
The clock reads 3,38
